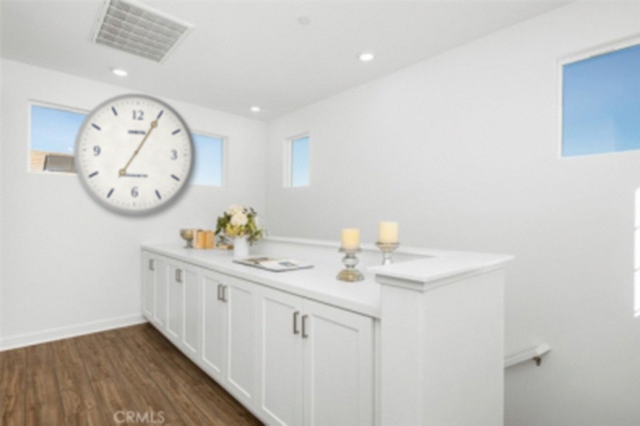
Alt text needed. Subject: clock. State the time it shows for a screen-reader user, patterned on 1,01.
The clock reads 7,05
